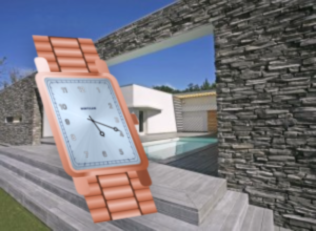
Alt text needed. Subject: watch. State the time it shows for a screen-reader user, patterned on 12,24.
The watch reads 5,19
